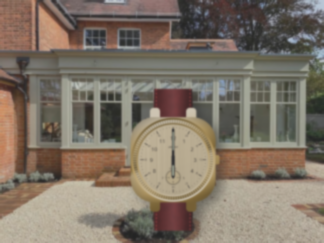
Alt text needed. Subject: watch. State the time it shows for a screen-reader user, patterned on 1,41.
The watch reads 6,00
